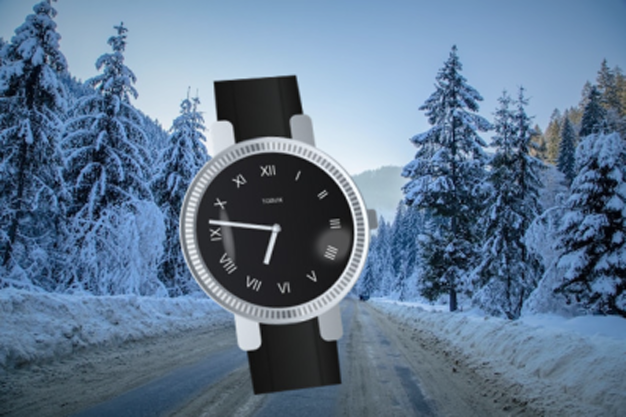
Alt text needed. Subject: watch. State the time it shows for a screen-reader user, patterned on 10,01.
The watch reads 6,47
